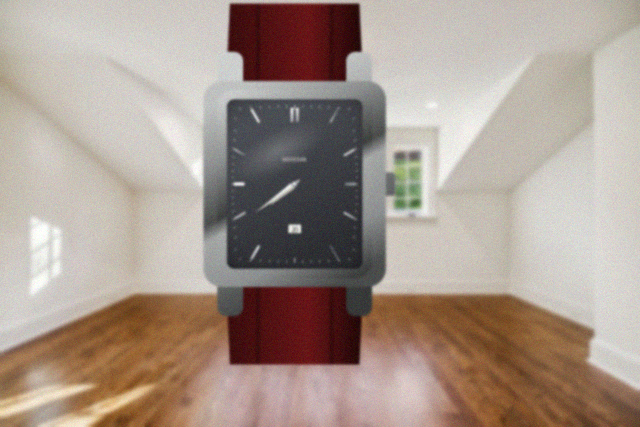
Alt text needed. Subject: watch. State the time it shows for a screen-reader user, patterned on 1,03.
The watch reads 7,39
